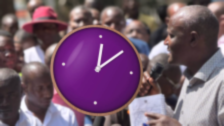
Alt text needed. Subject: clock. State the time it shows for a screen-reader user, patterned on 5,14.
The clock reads 12,08
